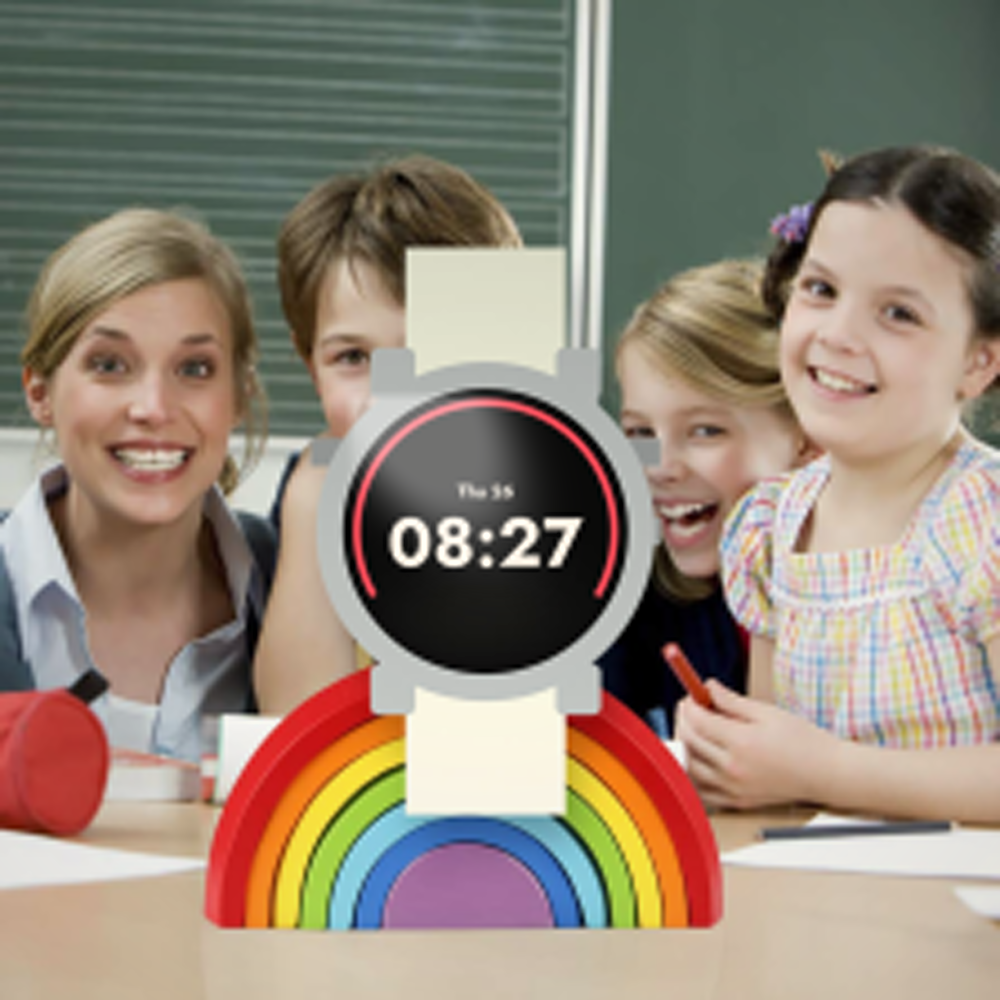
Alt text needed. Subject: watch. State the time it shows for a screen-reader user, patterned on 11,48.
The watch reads 8,27
